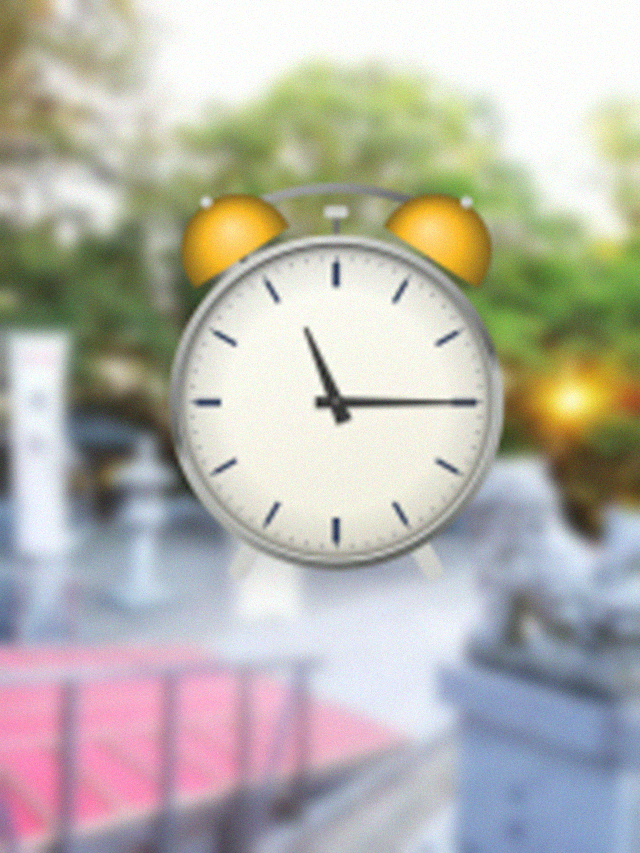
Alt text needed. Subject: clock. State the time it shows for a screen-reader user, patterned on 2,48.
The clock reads 11,15
